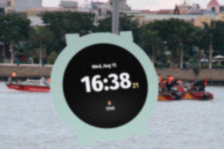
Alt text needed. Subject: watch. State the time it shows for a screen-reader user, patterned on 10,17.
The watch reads 16,38
